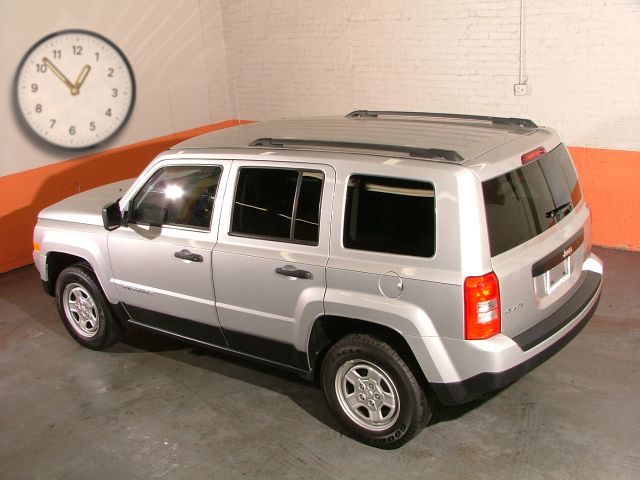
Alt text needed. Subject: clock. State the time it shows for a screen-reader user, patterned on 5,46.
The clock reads 12,52
